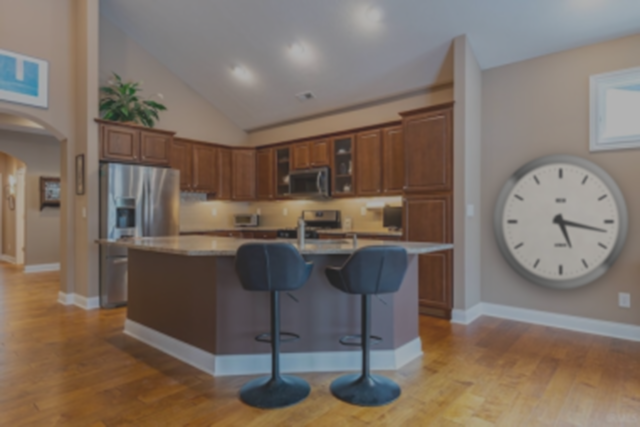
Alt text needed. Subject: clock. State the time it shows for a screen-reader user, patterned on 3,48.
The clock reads 5,17
